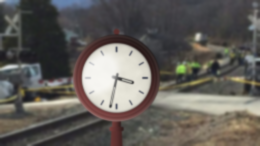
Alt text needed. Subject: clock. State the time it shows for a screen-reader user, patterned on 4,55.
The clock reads 3,32
